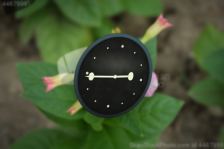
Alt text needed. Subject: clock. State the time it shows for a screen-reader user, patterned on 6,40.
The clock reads 2,44
